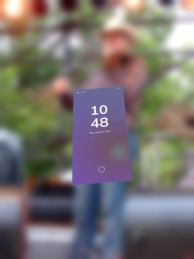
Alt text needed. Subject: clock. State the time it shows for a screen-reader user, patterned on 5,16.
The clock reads 10,48
